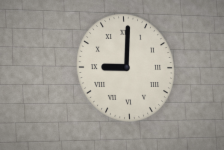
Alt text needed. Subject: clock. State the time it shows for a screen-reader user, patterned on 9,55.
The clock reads 9,01
